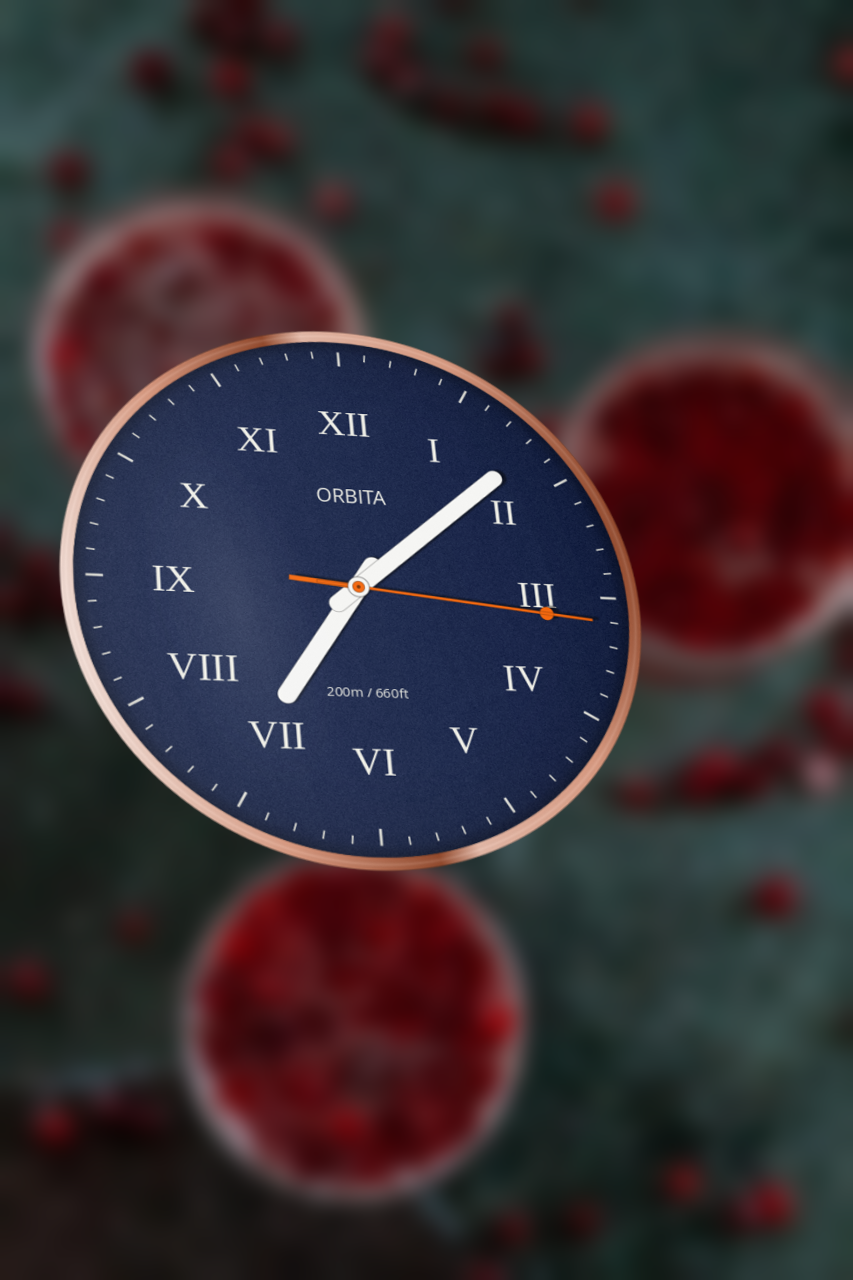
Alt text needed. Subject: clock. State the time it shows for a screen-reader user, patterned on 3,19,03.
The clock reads 7,08,16
